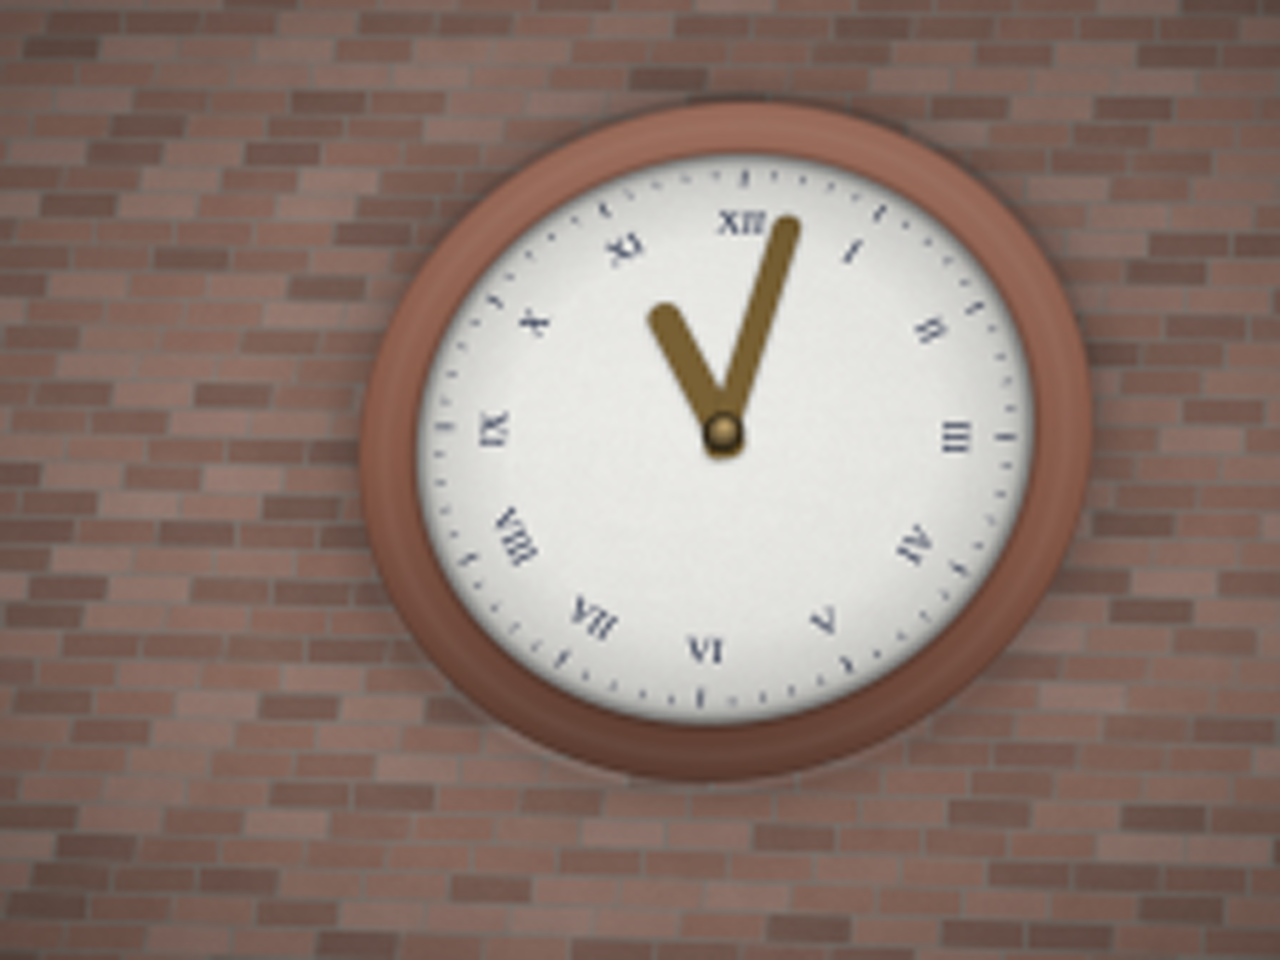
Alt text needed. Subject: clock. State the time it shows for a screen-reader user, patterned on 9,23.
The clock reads 11,02
